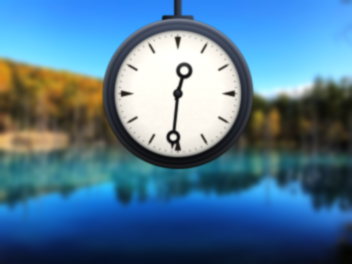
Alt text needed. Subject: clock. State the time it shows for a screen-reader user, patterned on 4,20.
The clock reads 12,31
